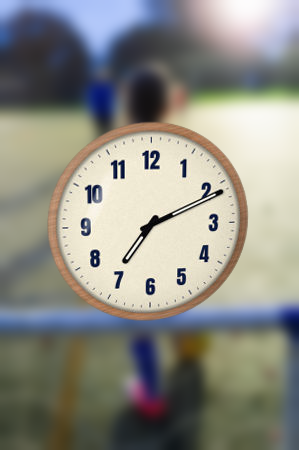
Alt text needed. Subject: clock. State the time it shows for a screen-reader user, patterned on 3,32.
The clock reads 7,11
